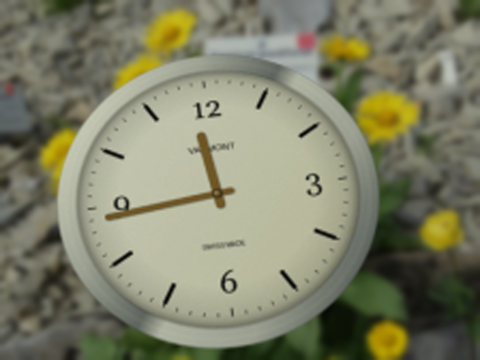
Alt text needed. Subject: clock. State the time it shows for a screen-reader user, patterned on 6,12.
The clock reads 11,44
